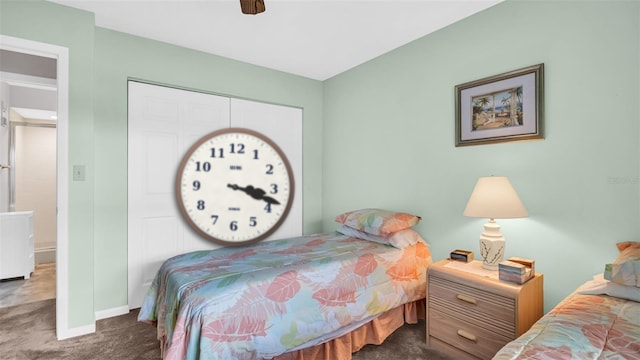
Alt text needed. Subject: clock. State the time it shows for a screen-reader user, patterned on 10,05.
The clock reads 3,18
